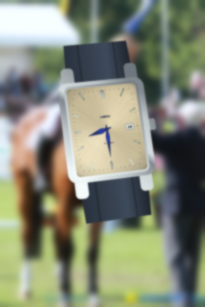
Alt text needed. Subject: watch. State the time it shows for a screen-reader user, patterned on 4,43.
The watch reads 8,30
